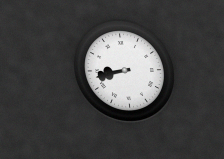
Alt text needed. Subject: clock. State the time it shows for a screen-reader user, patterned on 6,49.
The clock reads 8,43
